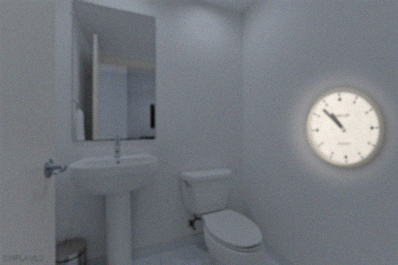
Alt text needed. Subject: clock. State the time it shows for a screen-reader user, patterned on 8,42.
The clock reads 10,53
